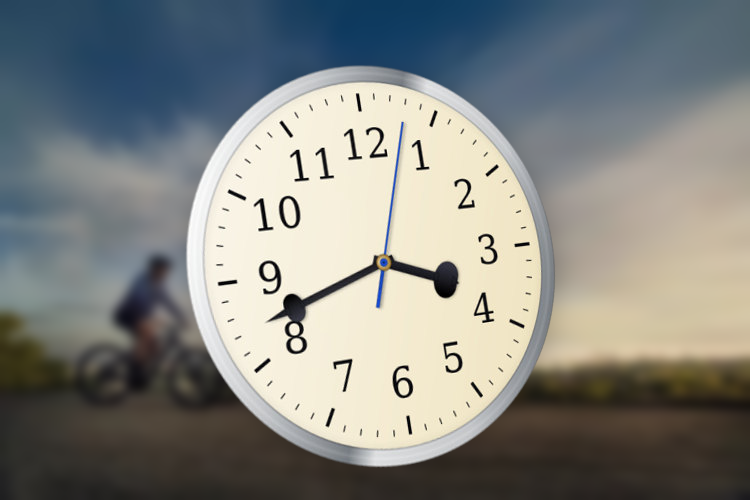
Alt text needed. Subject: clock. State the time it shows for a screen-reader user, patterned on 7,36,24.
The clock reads 3,42,03
